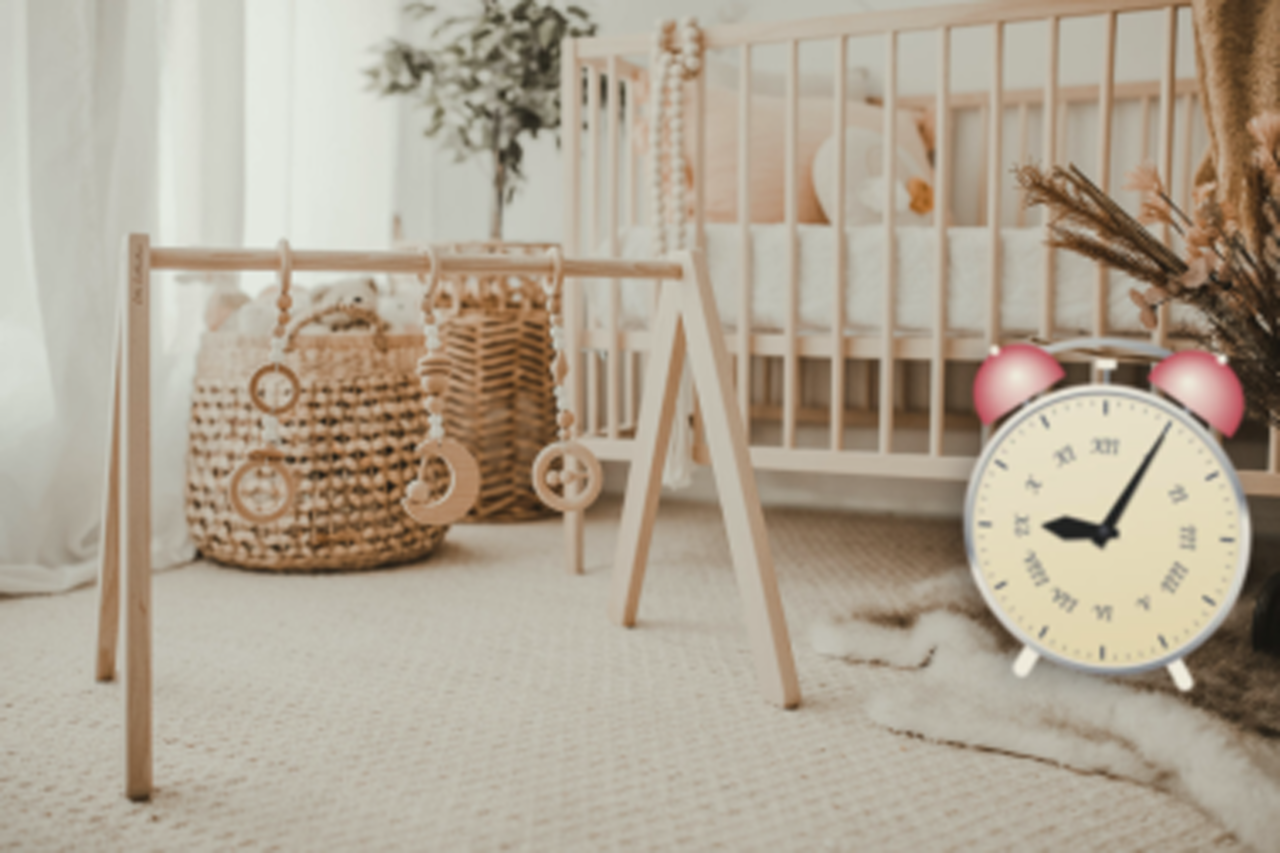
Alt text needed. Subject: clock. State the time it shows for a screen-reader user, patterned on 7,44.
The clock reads 9,05
